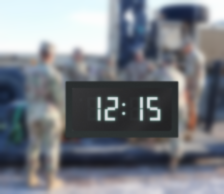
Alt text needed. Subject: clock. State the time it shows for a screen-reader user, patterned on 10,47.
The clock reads 12,15
